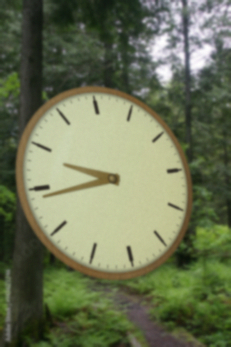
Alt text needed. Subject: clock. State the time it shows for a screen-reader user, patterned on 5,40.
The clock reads 9,44
